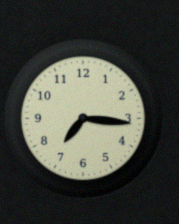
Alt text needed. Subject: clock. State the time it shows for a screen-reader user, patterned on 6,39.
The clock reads 7,16
